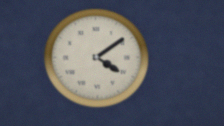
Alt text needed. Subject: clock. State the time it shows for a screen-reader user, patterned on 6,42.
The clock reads 4,09
